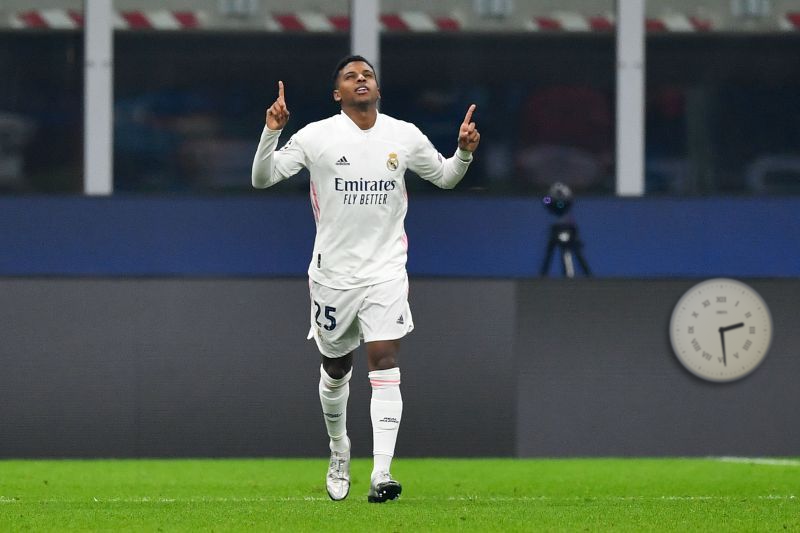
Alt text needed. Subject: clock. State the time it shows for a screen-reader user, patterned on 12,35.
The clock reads 2,29
